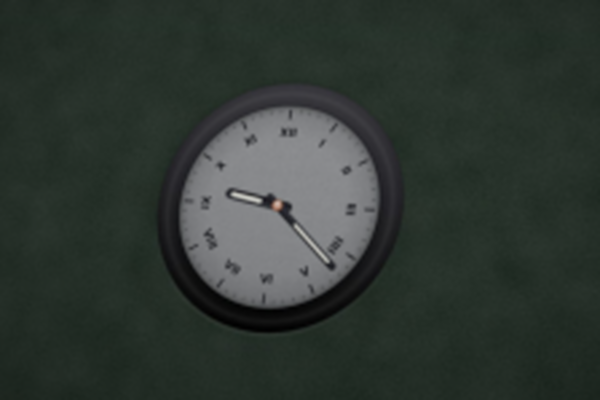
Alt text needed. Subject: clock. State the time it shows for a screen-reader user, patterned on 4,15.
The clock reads 9,22
